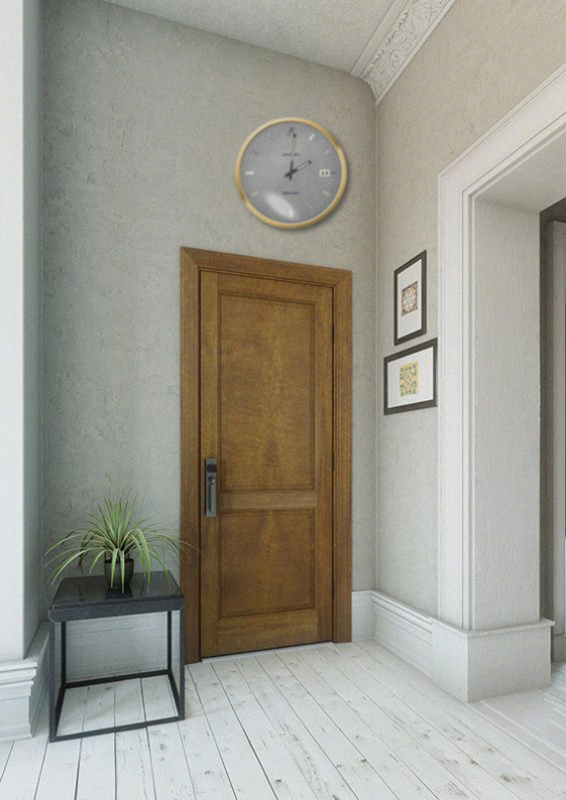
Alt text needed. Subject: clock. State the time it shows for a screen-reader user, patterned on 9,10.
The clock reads 2,01
